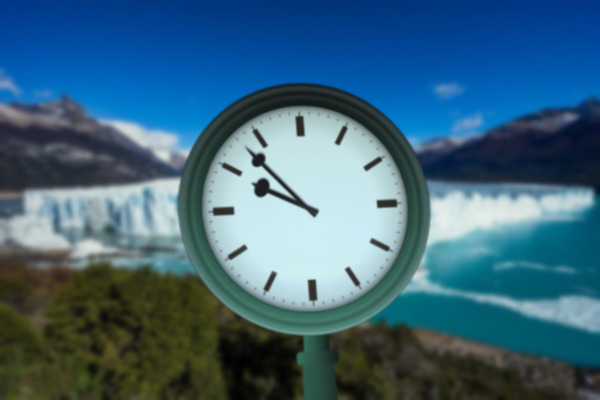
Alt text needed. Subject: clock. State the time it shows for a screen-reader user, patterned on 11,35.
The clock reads 9,53
